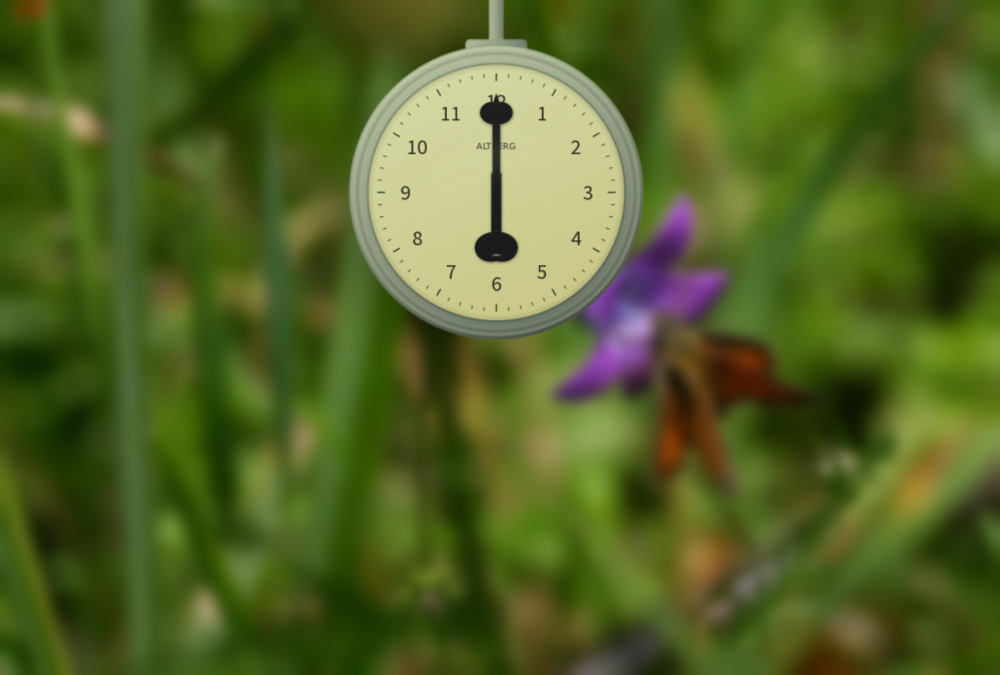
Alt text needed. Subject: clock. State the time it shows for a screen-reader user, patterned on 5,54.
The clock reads 6,00
